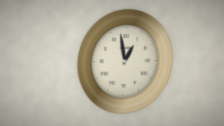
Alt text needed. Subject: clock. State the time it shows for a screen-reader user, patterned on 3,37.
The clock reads 12,58
